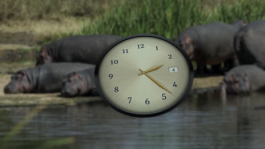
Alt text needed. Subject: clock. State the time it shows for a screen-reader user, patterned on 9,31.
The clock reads 2,23
